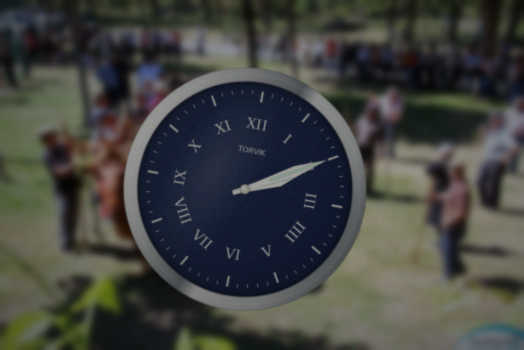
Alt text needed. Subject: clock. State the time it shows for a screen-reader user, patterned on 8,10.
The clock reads 2,10
